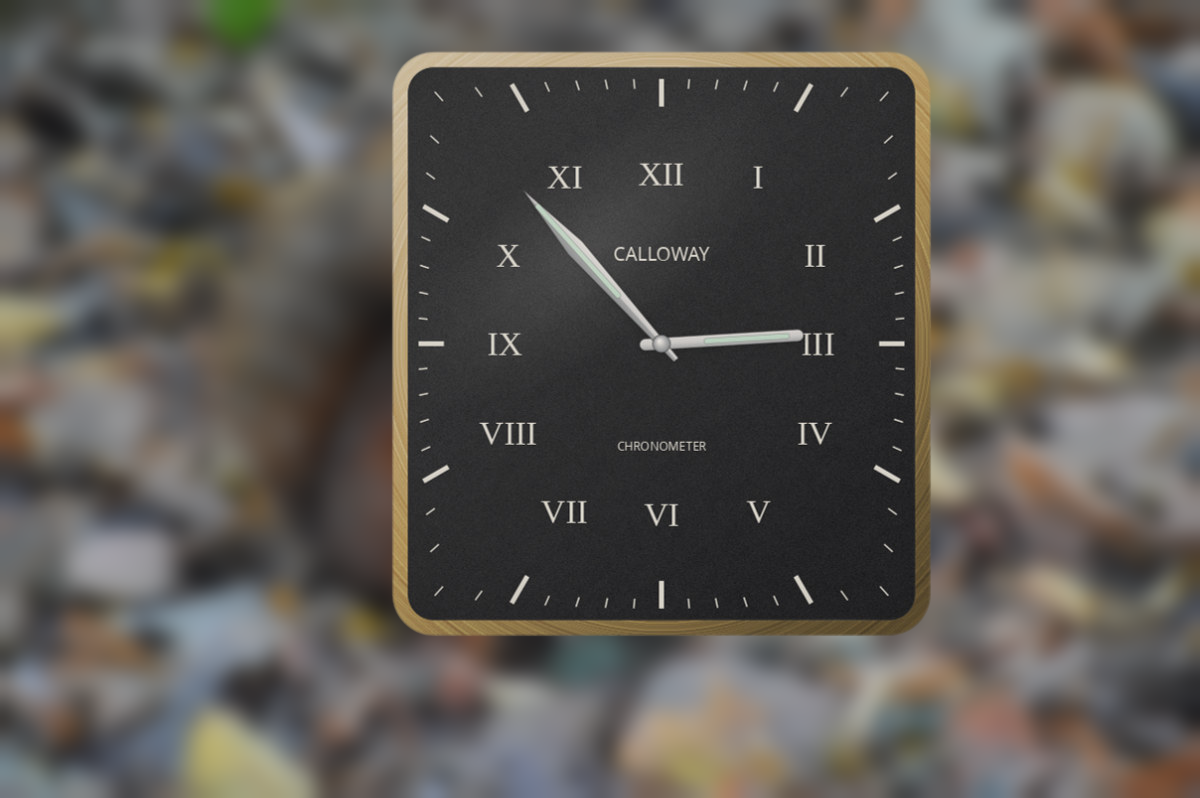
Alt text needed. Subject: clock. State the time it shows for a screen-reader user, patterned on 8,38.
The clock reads 2,53
